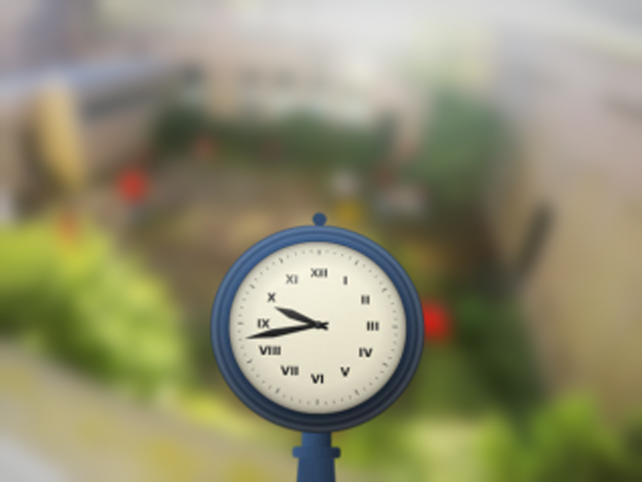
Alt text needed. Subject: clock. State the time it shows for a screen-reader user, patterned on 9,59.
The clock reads 9,43
